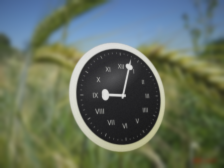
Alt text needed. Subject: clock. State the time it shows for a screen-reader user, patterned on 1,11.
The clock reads 9,03
